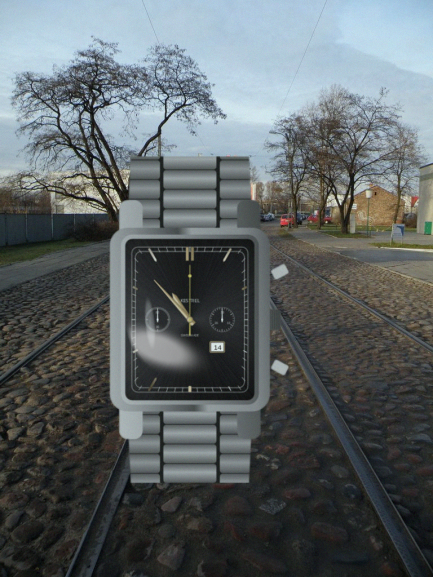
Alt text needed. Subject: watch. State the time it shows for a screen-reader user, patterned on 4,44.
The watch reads 10,53
